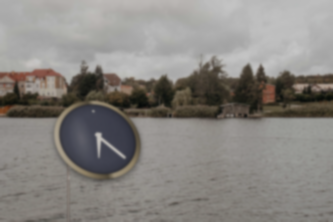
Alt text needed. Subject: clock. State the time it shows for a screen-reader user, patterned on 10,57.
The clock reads 6,23
